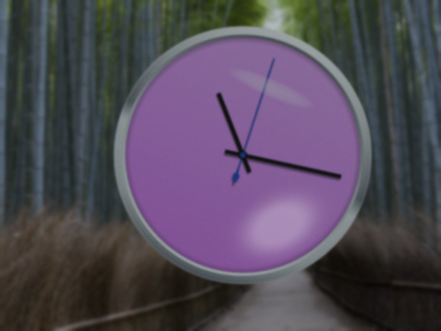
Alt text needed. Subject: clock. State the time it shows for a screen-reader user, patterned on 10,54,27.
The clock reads 11,17,03
